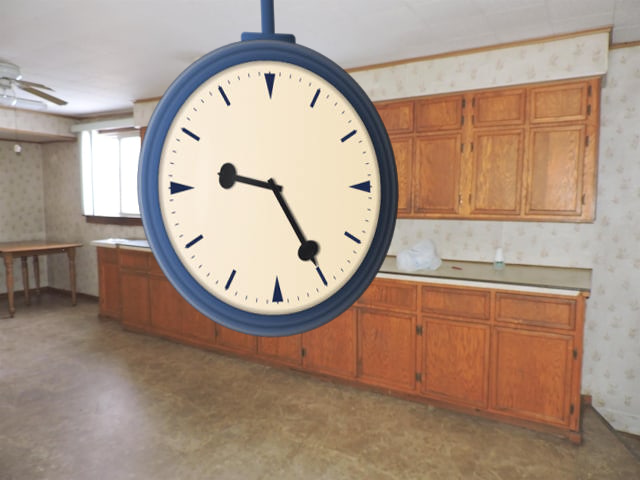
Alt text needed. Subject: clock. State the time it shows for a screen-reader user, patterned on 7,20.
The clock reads 9,25
